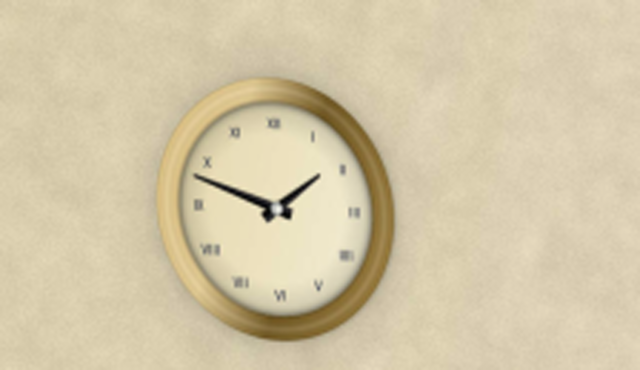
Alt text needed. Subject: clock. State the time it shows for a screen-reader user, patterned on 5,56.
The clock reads 1,48
